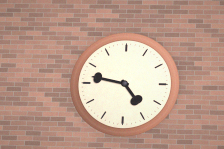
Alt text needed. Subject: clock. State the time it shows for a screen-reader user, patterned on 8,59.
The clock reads 4,47
